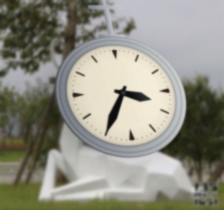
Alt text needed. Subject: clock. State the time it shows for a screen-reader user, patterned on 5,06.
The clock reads 3,35
